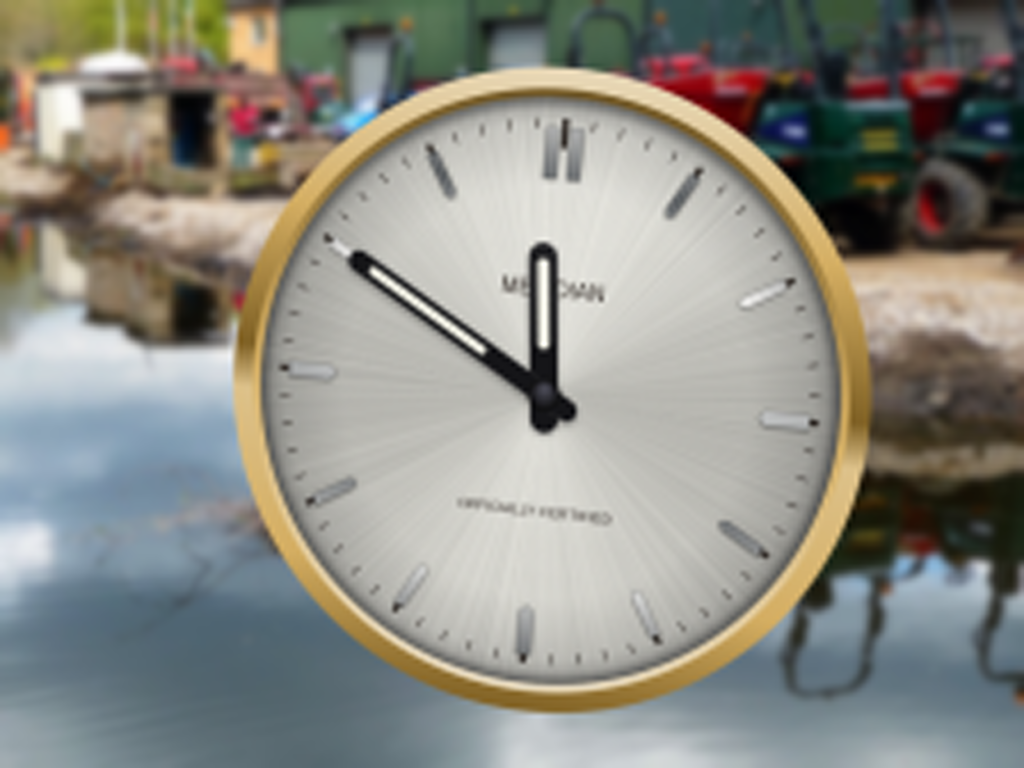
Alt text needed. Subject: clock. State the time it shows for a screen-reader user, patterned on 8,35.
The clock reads 11,50
